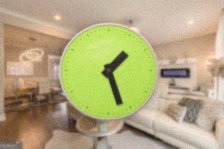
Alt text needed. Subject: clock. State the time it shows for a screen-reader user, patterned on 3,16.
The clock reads 1,27
